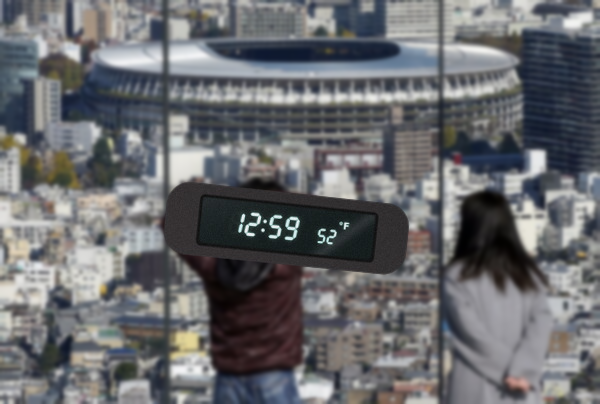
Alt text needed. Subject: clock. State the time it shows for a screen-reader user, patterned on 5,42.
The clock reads 12,59
